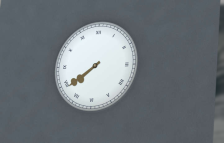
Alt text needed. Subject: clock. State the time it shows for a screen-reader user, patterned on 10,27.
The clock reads 7,39
